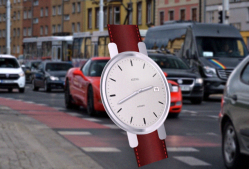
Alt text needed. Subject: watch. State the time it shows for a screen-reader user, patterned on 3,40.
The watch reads 2,42
